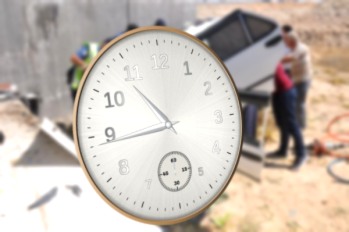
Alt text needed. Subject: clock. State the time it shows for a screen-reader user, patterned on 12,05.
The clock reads 10,44
